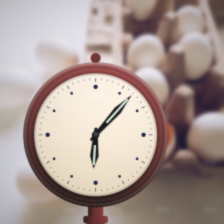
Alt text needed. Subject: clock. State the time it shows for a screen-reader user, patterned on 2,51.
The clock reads 6,07
